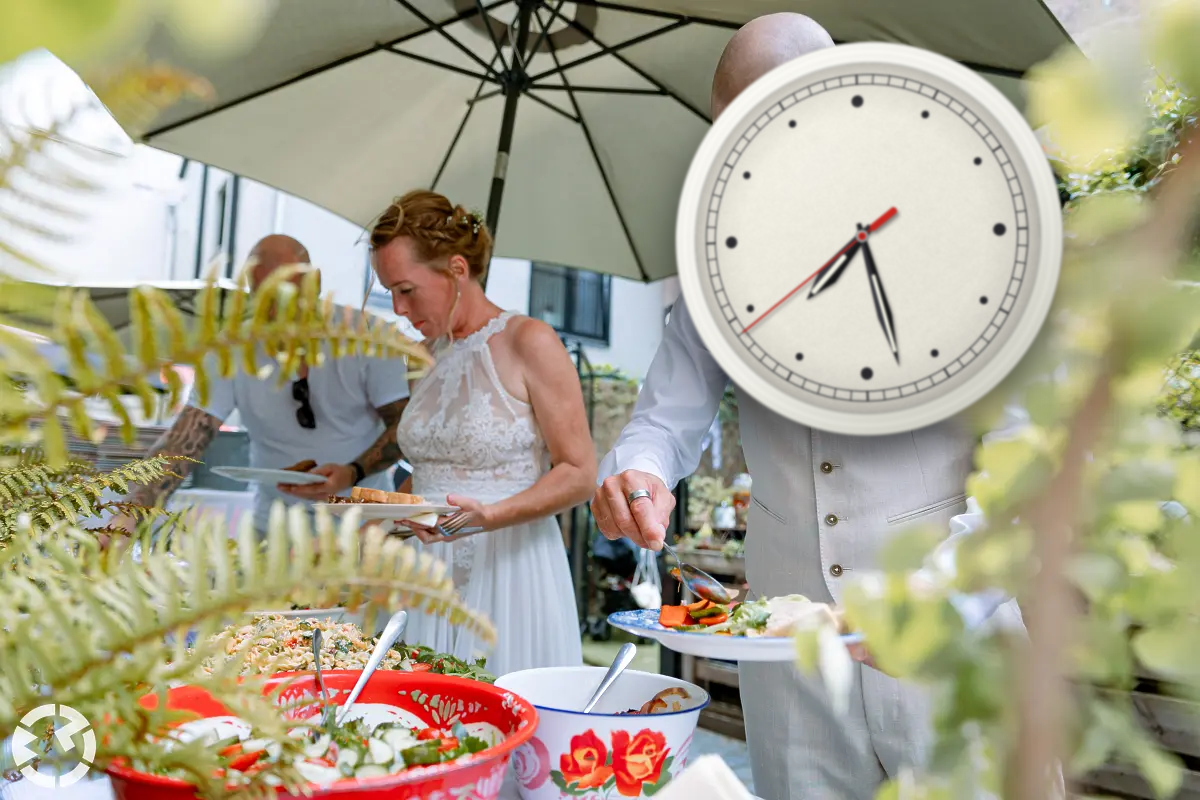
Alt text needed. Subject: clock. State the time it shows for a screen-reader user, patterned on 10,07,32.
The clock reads 7,27,39
